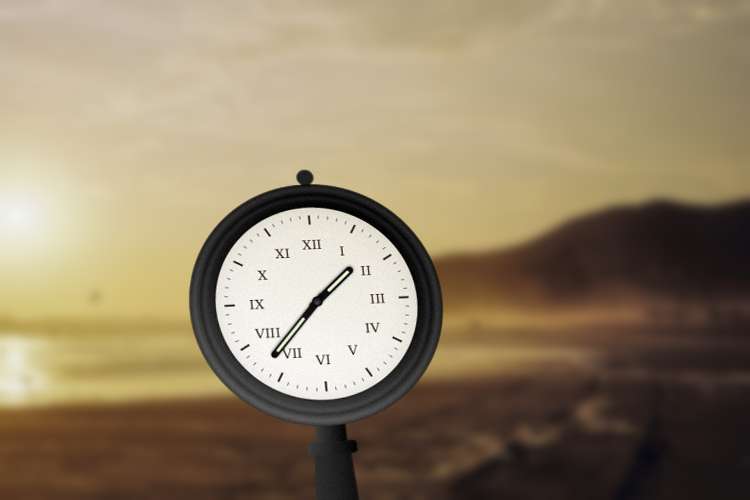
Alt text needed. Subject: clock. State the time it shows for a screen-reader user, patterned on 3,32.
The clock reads 1,37
